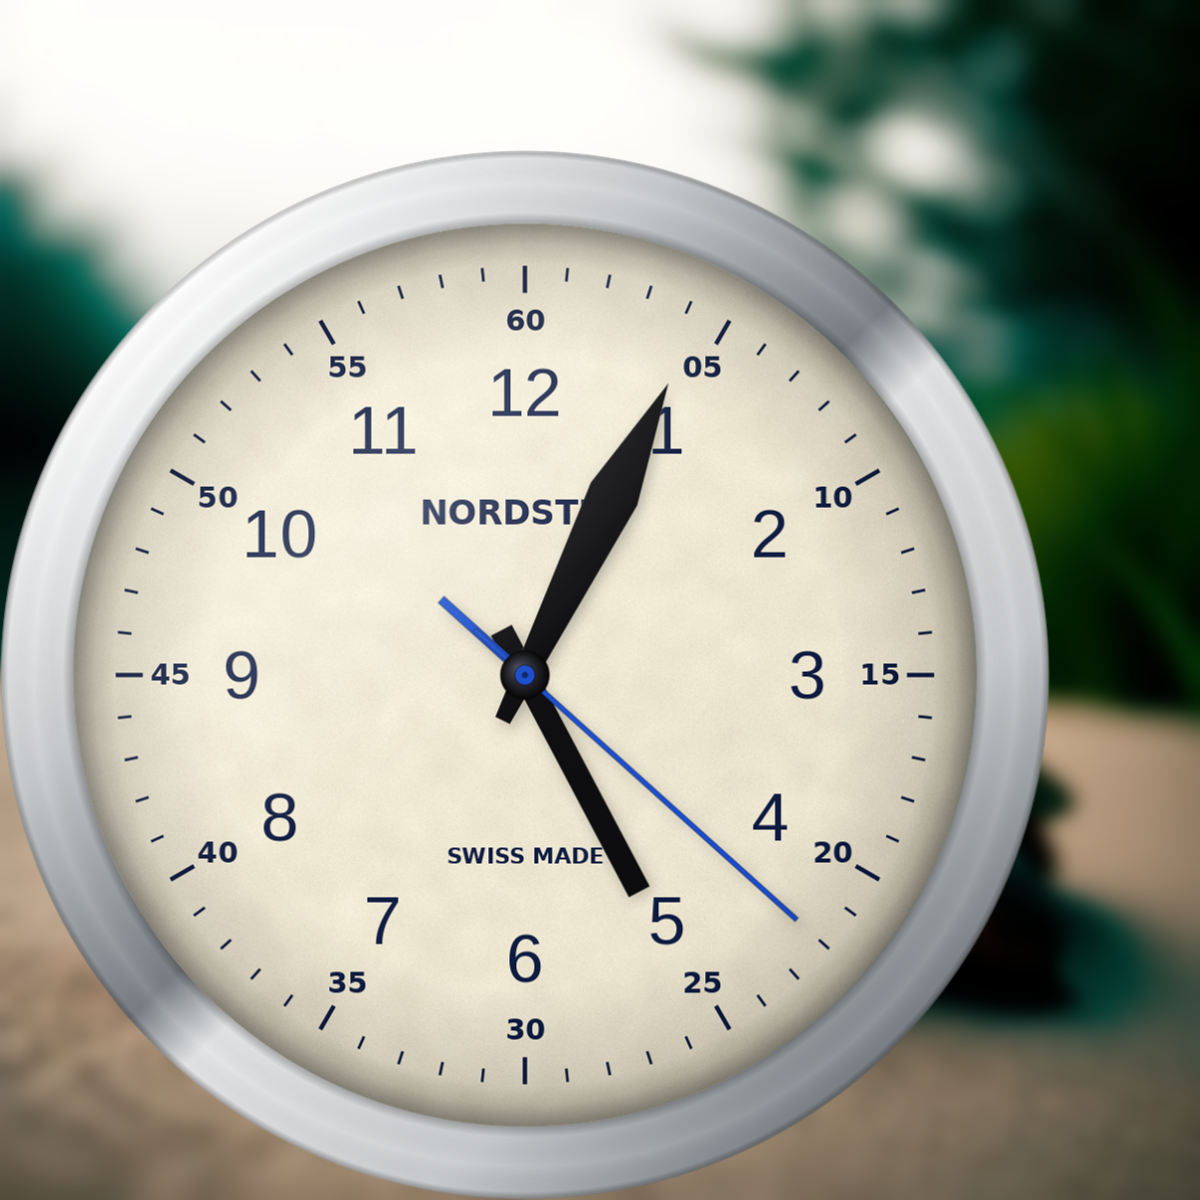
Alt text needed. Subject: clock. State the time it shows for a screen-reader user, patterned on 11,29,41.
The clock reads 5,04,22
